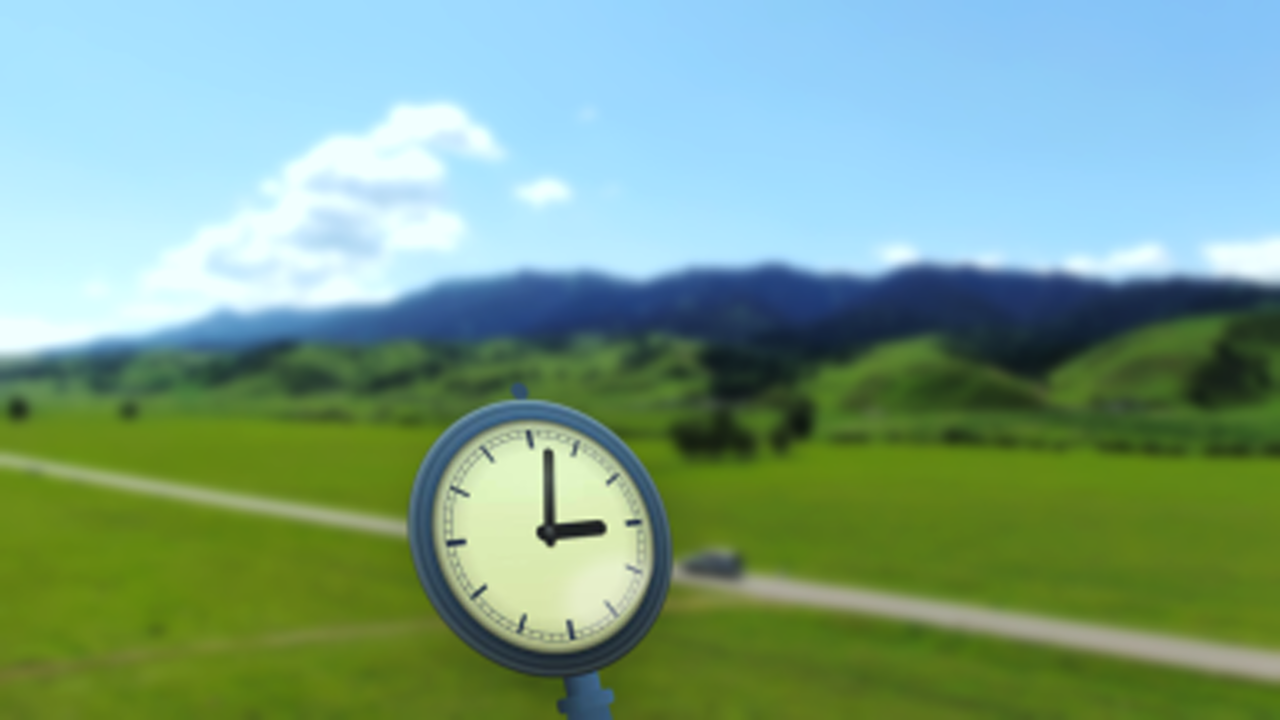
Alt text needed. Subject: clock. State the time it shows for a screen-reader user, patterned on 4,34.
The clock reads 3,02
